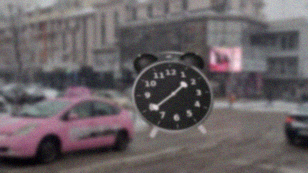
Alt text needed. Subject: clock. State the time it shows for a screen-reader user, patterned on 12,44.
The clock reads 1,39
